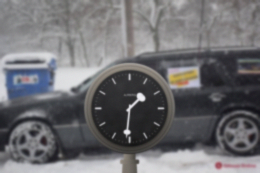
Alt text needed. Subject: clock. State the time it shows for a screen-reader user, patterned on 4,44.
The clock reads 1,31
